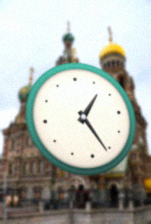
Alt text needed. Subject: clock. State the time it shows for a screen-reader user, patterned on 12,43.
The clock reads 1,26
